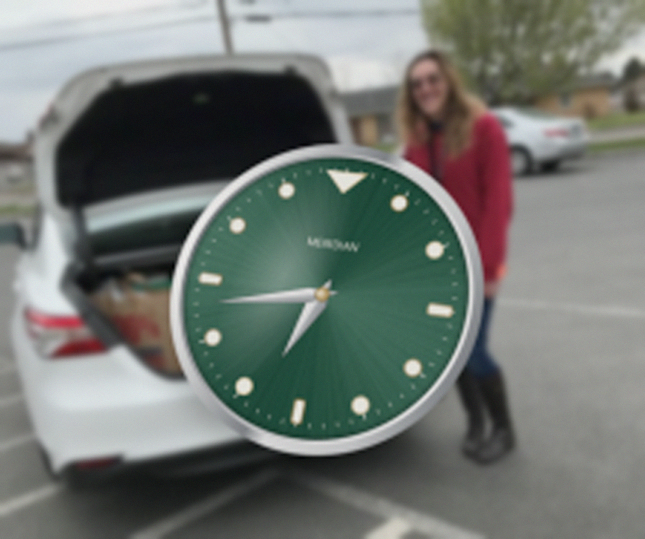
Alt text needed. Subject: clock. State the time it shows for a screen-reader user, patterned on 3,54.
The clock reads 6,43
